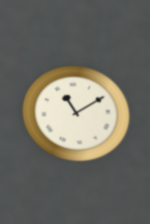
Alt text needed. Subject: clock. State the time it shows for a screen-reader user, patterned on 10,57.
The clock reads 11,10
